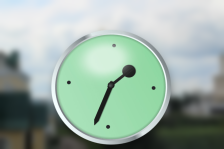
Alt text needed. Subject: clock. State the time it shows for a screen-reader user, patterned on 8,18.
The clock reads 1,33
